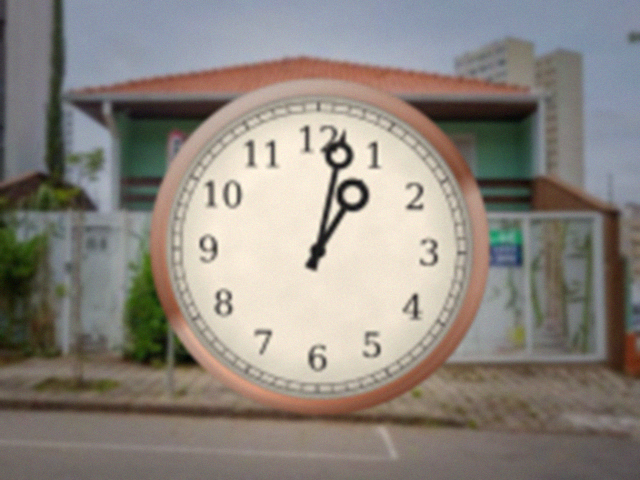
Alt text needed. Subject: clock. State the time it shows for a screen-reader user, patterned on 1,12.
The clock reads 1,02
